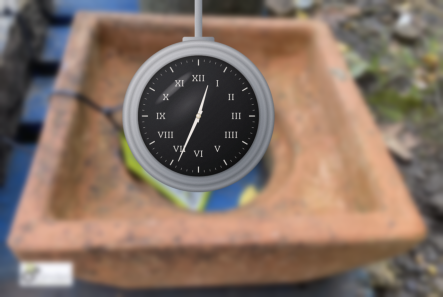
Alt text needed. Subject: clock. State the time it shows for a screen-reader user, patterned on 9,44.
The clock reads 12,34
